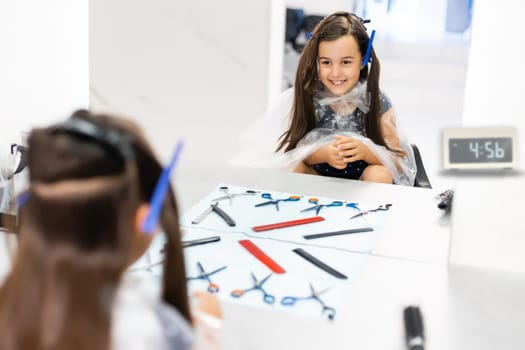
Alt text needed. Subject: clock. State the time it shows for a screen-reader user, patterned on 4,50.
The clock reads 4,56
